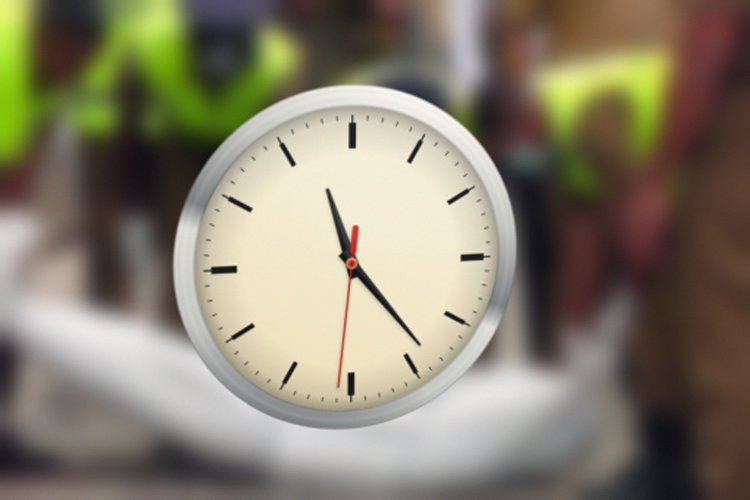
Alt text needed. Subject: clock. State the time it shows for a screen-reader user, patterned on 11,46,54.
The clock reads 11,23,31
